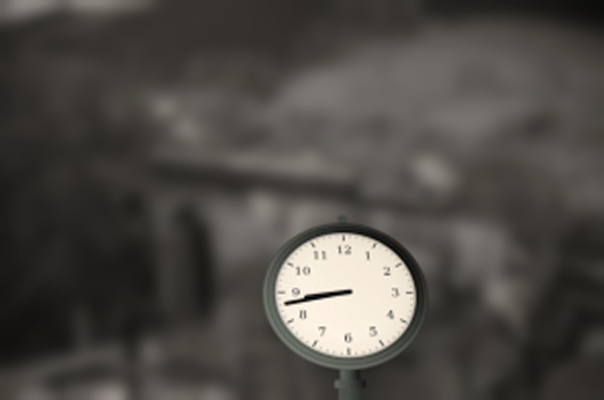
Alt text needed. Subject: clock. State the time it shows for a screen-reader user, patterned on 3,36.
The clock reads 8,43
